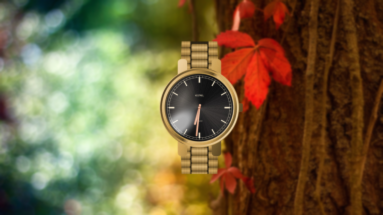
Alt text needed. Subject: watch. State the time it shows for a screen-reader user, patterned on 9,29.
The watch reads 6,31
